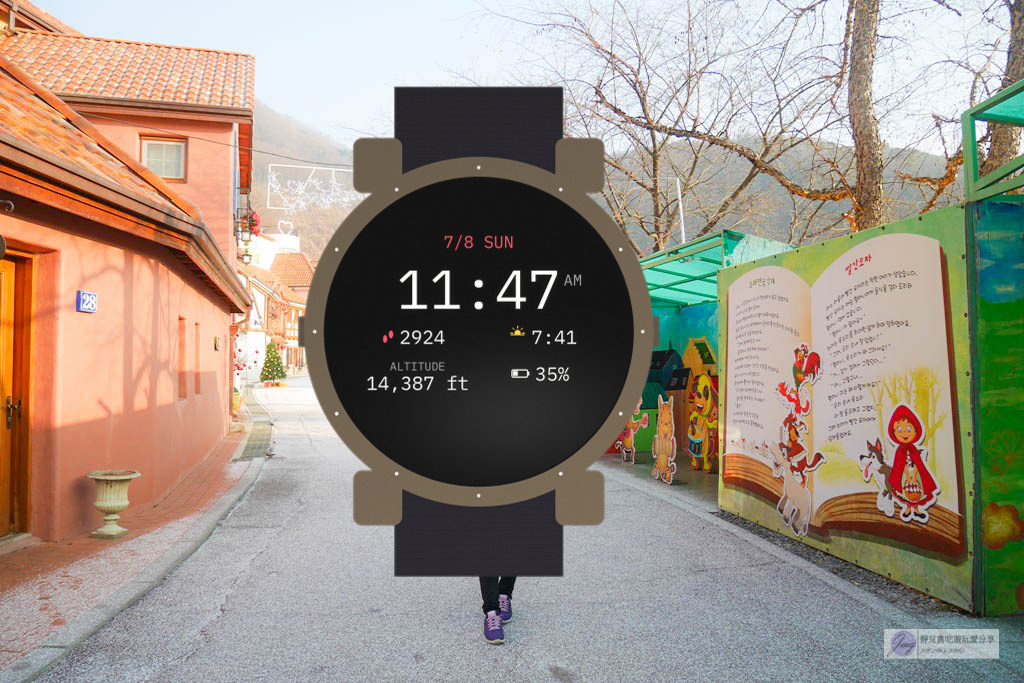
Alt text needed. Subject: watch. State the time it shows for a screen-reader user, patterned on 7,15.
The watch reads 11,47
